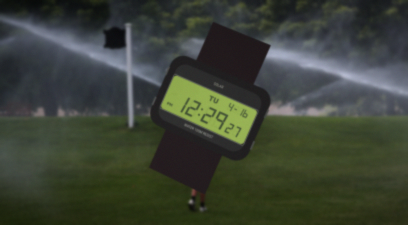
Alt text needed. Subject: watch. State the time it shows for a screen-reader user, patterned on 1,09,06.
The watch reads 12,29,27
